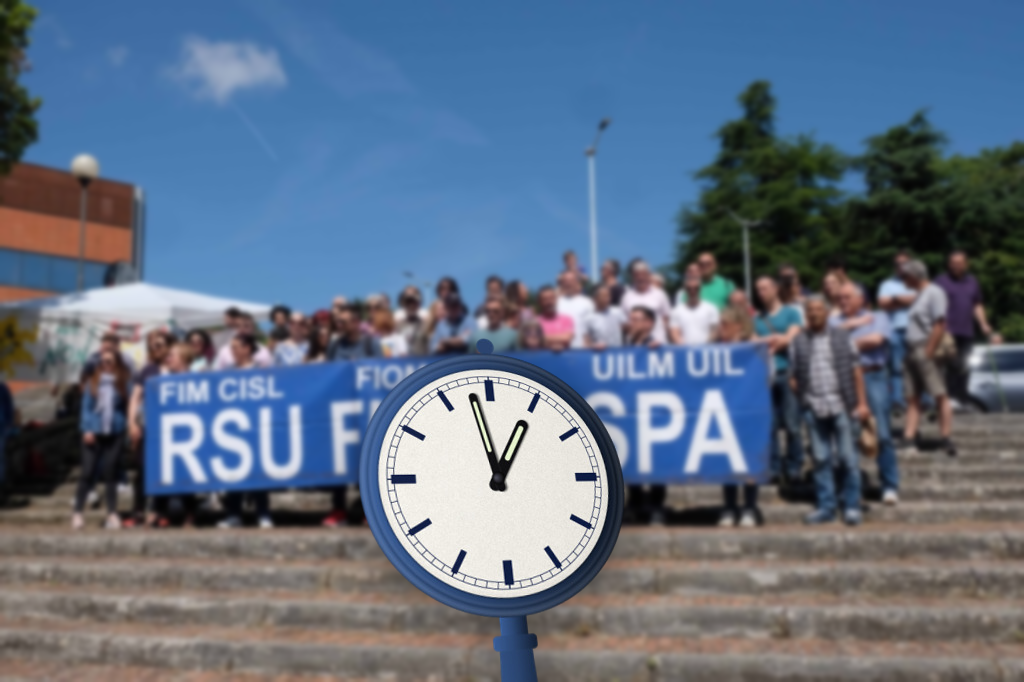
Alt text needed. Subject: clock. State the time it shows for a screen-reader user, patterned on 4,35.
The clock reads 12,58
